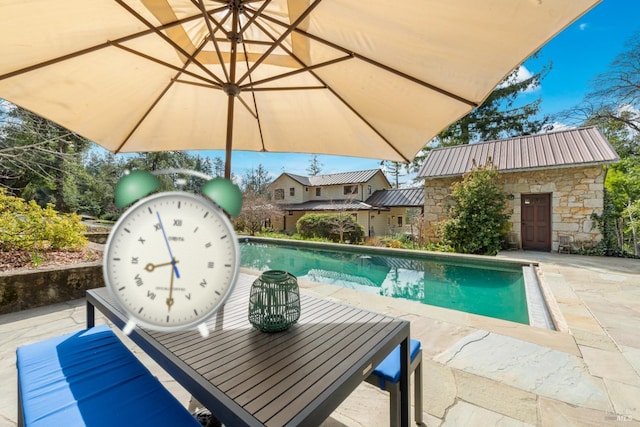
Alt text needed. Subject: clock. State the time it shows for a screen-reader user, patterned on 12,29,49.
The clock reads 8,29,56
